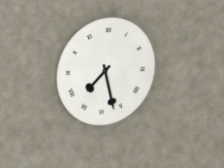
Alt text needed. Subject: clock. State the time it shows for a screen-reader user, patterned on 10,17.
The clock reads 7,27
